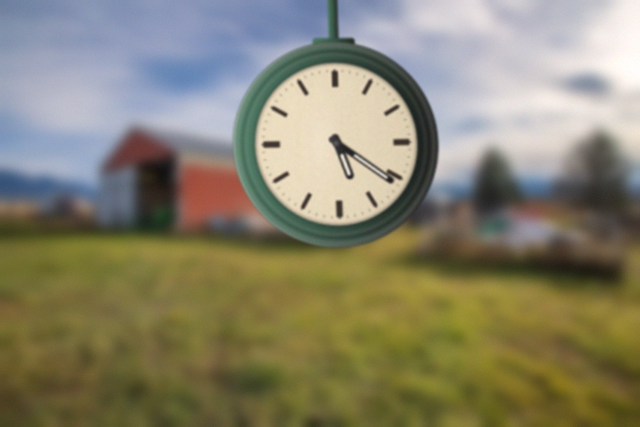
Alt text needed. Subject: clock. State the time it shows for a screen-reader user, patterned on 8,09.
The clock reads 5,21
